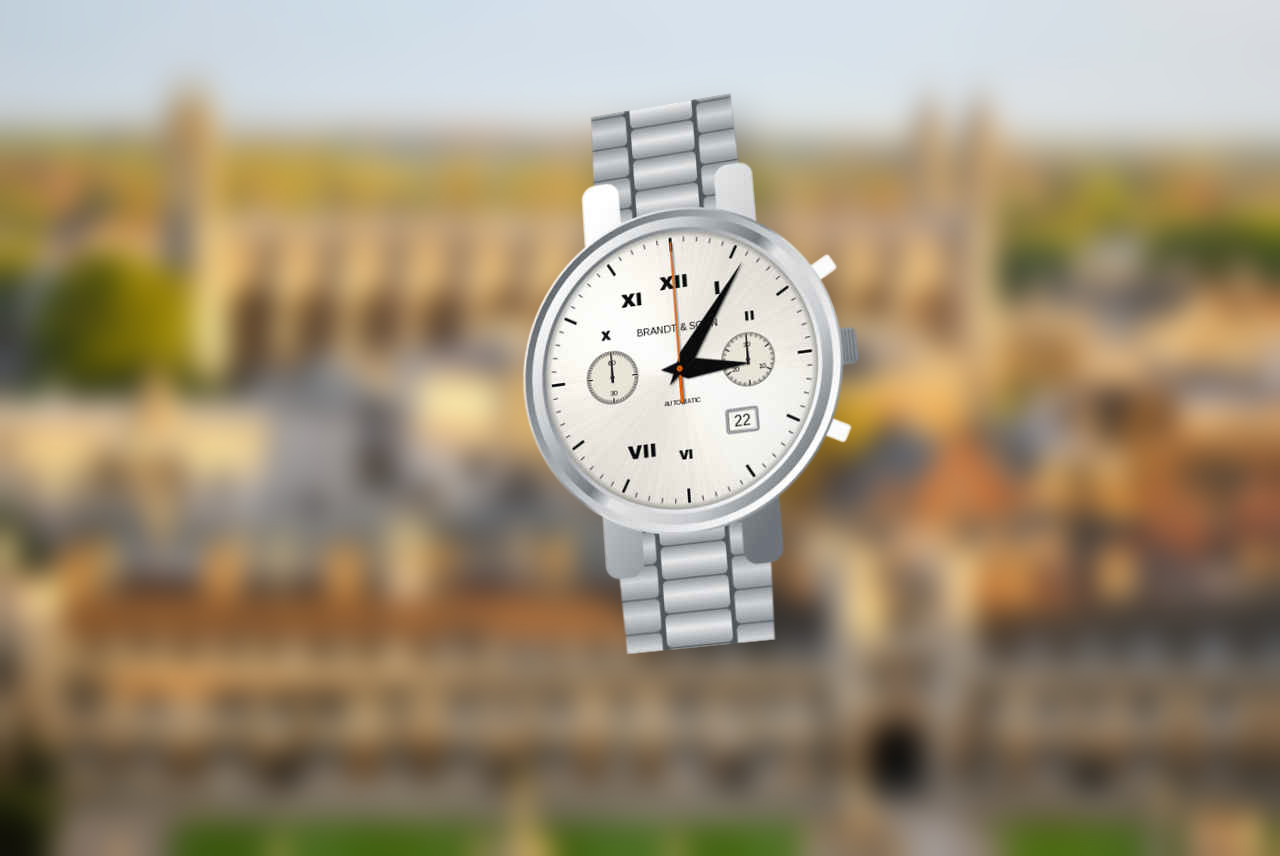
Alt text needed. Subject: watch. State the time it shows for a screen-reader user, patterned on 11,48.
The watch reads 3,06
